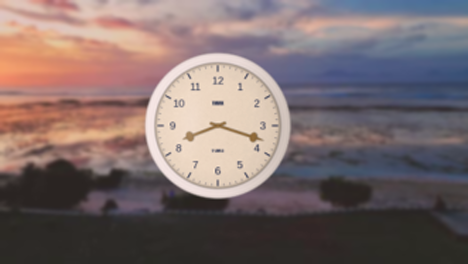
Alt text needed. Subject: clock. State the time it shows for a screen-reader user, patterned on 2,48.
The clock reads 8,18
